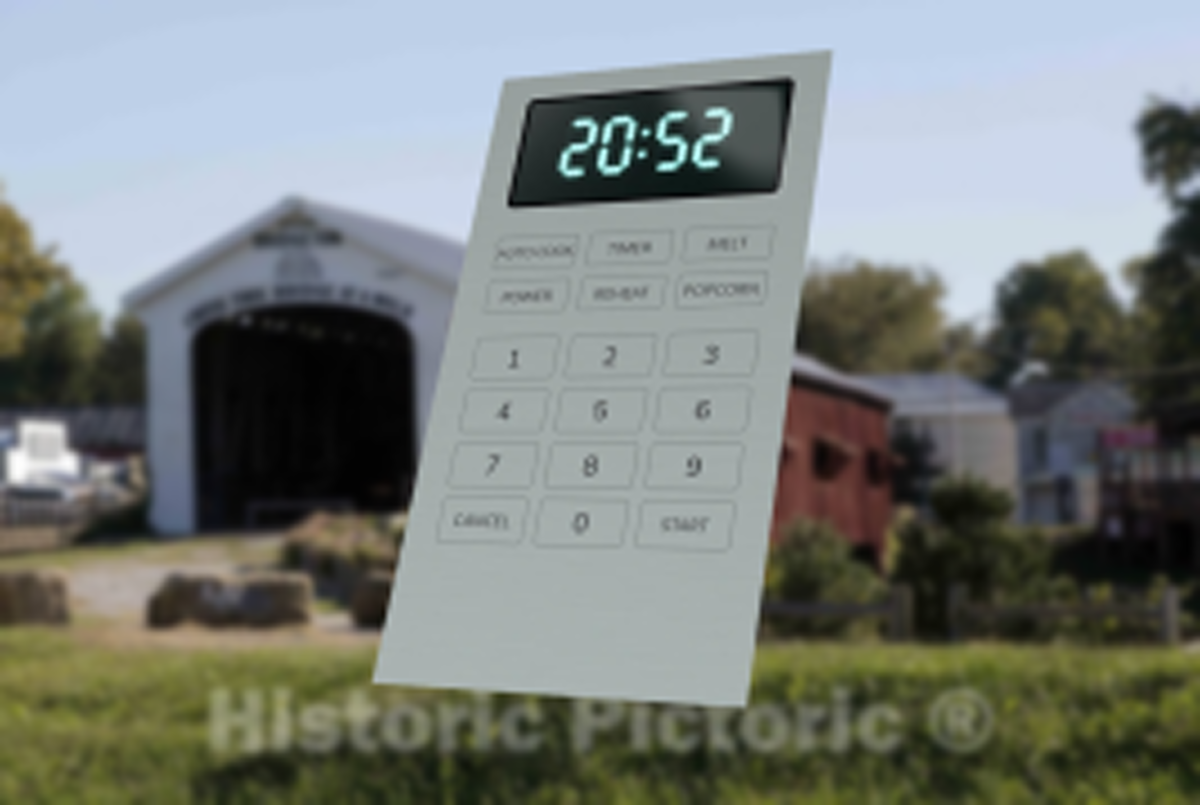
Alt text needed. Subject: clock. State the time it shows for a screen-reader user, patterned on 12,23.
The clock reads 20,52
